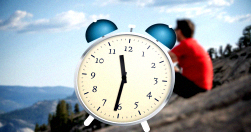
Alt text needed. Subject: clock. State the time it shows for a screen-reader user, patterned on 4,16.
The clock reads 11,31
